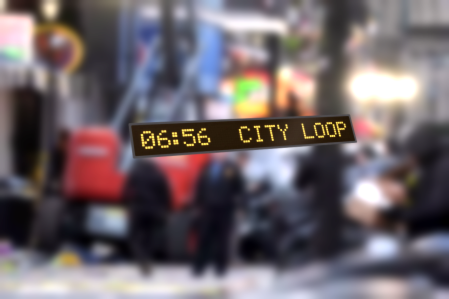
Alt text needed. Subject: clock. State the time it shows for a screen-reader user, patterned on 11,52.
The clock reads 6,56
